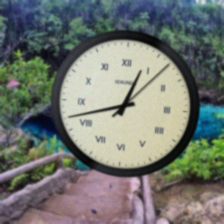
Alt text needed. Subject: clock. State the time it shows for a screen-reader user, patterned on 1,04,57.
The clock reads 12,42,07
